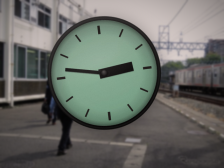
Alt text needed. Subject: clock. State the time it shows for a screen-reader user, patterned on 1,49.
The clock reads 2,47
